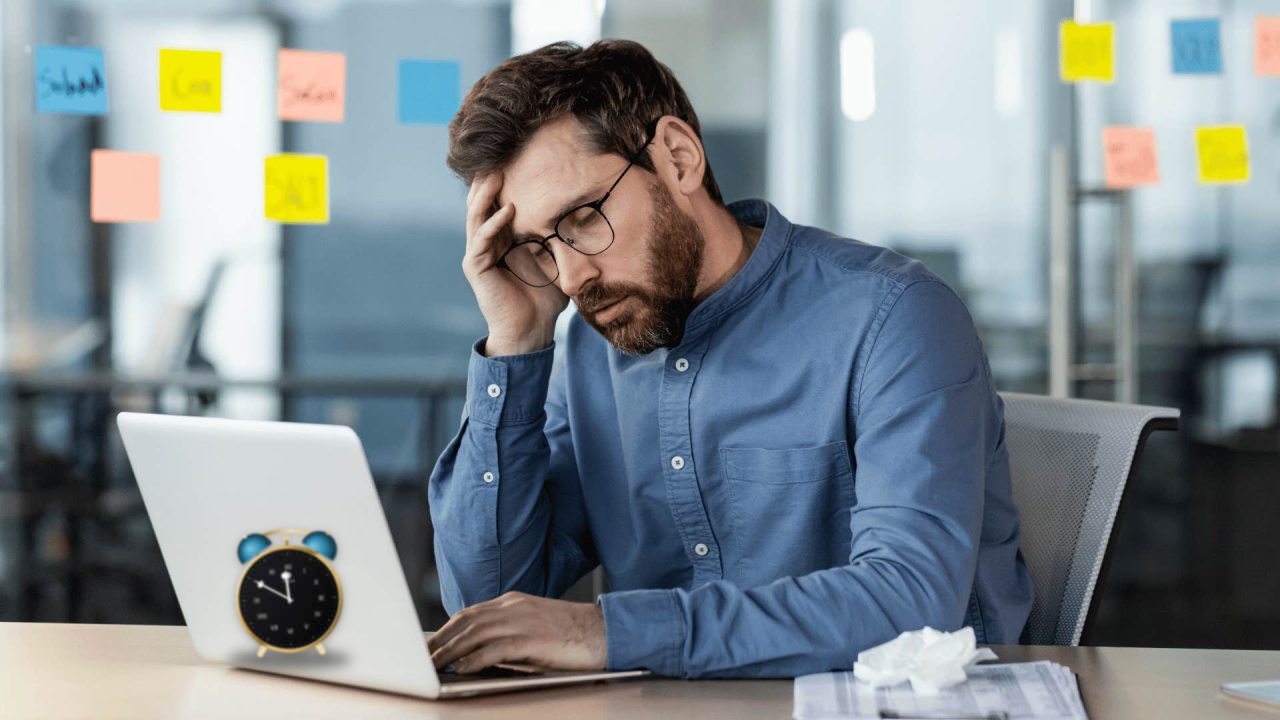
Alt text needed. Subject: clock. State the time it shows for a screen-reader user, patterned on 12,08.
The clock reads 11,50
